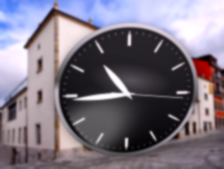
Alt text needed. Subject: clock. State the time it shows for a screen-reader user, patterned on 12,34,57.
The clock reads 10,44,16
